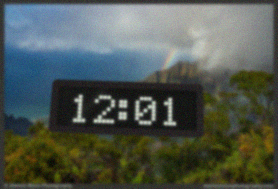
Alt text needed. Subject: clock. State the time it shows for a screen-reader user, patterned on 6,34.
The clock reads 12,01
